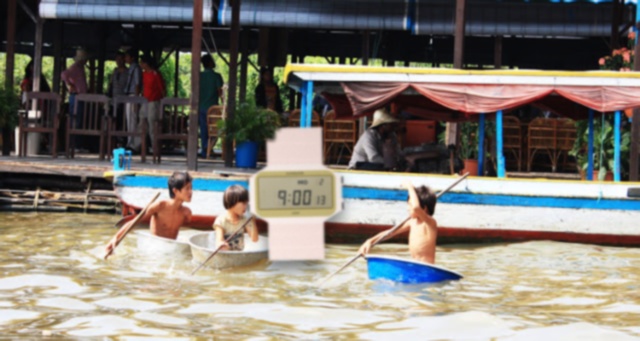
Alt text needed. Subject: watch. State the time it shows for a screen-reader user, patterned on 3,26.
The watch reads 9,00
